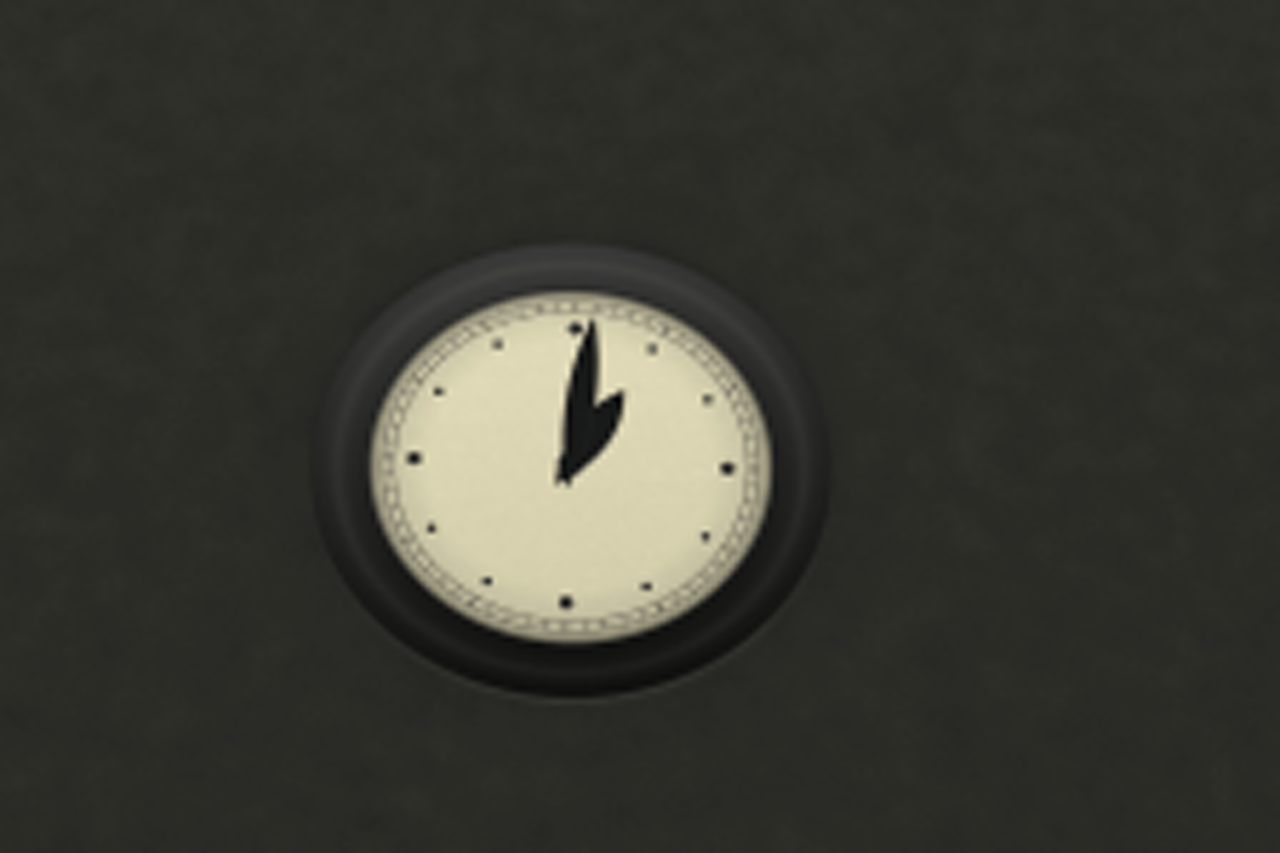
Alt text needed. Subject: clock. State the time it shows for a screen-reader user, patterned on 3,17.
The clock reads 1,01
